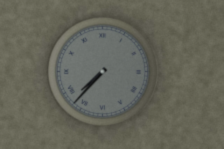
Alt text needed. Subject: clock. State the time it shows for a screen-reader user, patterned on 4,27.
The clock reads 7,37
